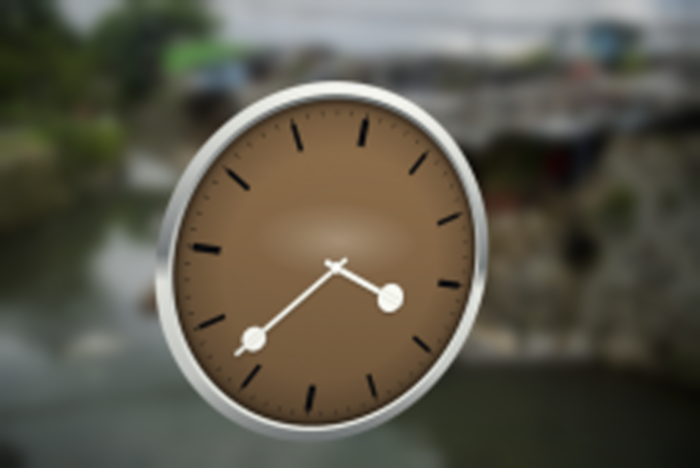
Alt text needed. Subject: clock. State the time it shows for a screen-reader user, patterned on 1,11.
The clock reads 3,37
